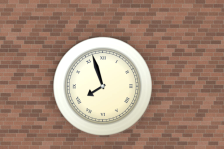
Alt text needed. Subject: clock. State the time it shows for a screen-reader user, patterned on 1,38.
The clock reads 7,57
